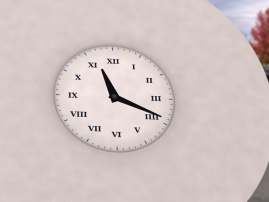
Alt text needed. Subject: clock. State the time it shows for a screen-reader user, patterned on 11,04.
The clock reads 11,19
